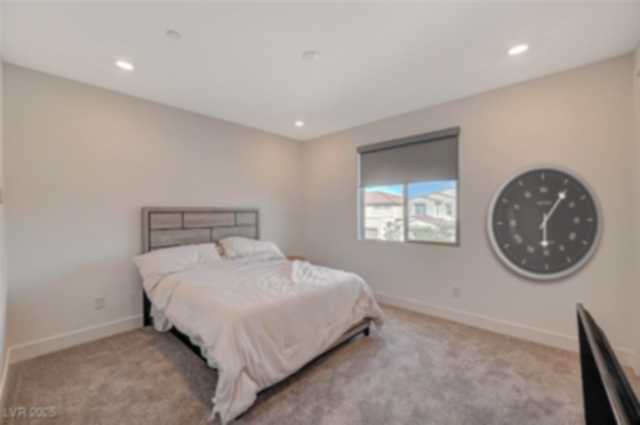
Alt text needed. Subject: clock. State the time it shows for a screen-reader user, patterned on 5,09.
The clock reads 6,06
